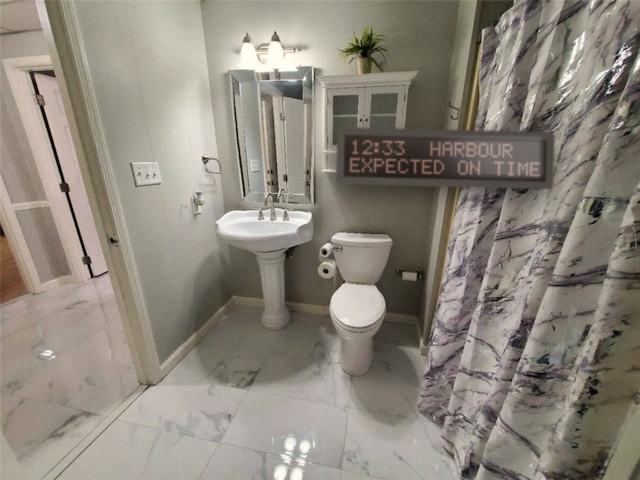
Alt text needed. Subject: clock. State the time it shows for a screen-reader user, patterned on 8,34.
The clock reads 12,33
